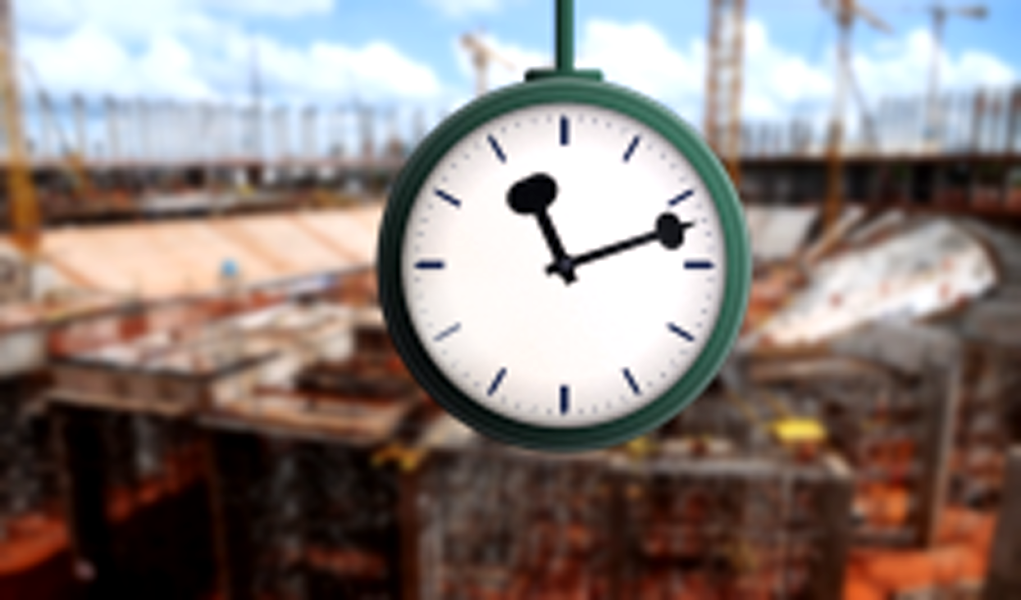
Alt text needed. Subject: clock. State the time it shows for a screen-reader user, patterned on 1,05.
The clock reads 11,12
